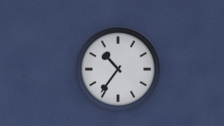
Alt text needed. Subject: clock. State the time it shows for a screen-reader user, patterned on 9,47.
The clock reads 10,36
